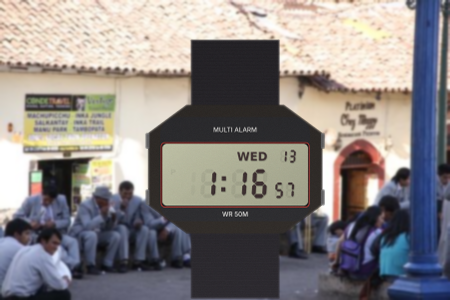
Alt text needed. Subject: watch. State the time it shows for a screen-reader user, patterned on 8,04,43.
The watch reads 1,16,57
